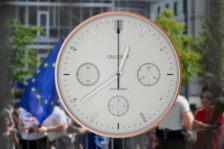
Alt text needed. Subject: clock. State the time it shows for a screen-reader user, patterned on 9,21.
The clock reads 12,39
